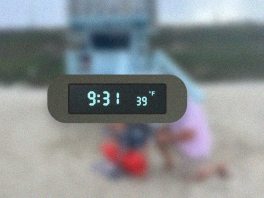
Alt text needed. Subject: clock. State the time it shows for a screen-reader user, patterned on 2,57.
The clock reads 9,31
